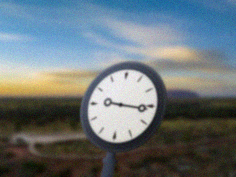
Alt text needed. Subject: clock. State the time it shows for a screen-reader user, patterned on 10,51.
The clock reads 9,16
